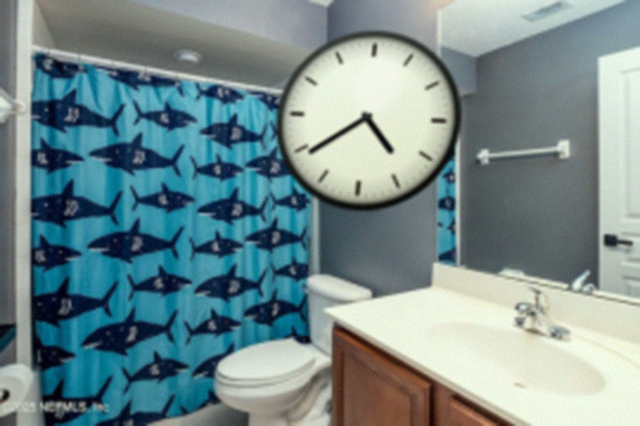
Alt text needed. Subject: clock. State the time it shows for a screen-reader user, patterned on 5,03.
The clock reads 4,39
